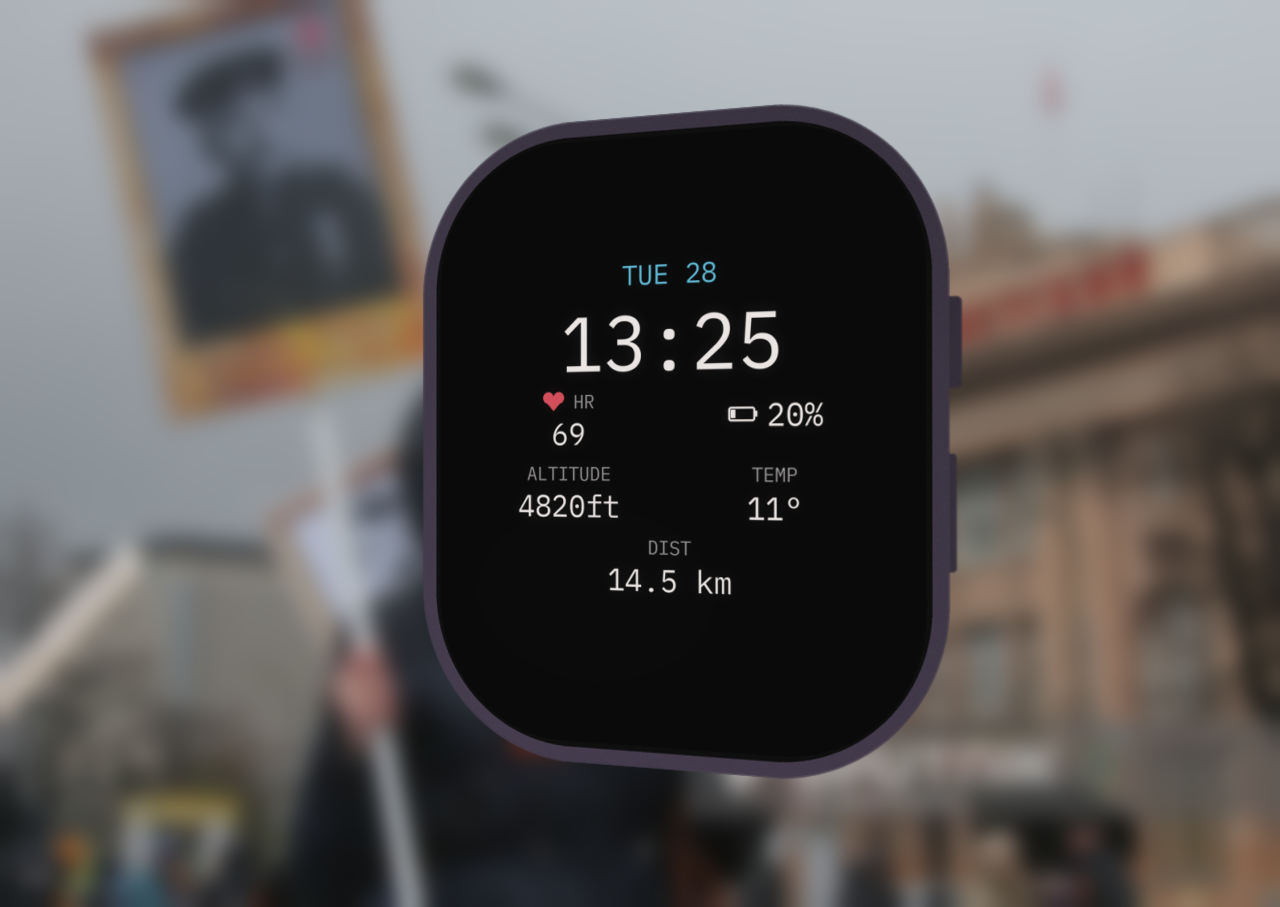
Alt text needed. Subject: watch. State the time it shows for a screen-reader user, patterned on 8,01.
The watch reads 13,25
